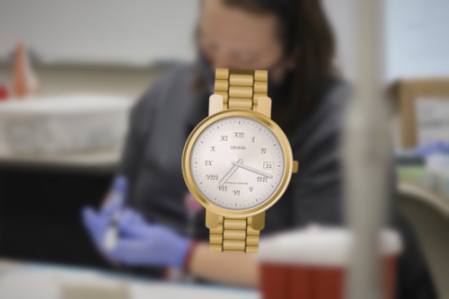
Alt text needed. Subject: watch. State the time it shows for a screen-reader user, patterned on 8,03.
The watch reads 7,18
